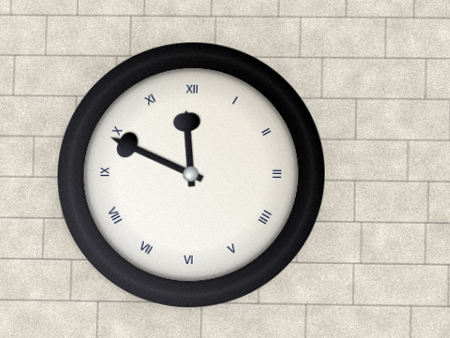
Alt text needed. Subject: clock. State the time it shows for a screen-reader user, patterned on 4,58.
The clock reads 11,49
